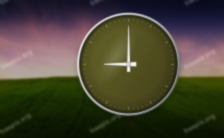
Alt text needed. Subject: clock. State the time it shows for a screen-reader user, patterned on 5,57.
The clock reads 9,00
